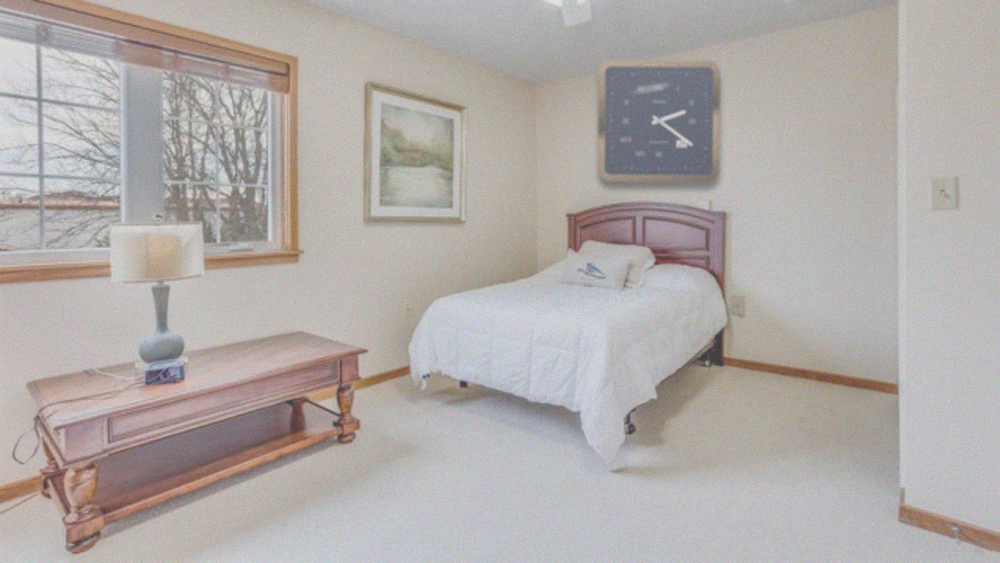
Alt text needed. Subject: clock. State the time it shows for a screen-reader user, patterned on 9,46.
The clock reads 2,21
